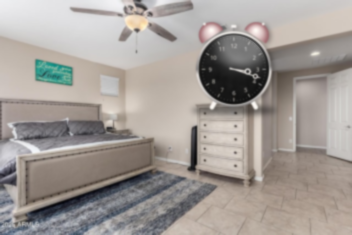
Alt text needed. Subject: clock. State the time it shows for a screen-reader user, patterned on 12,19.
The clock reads 3,18
